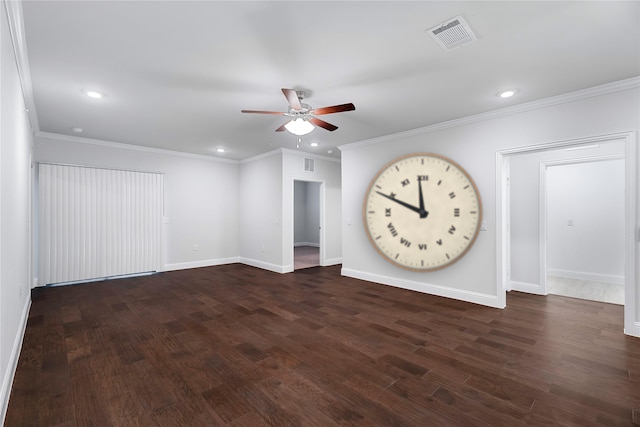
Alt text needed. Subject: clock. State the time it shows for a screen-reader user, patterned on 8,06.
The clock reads 11,49
